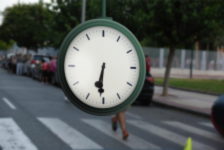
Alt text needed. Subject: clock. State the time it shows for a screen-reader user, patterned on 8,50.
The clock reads 6,31
